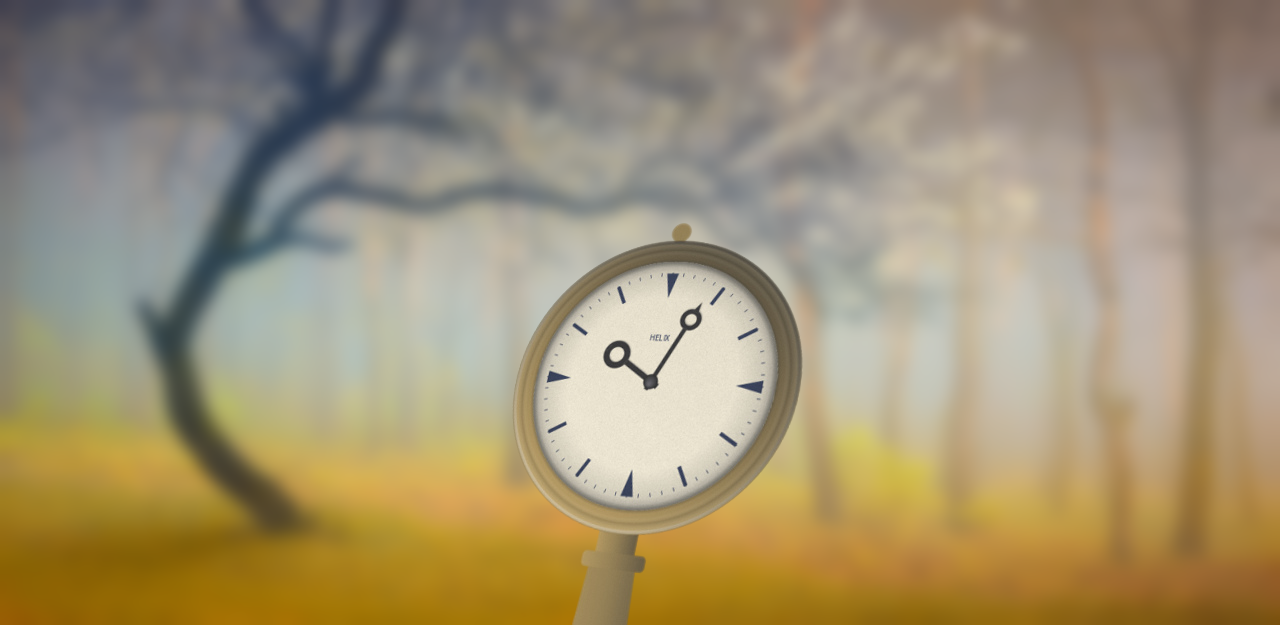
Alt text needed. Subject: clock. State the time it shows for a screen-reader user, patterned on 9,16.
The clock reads 10,04
